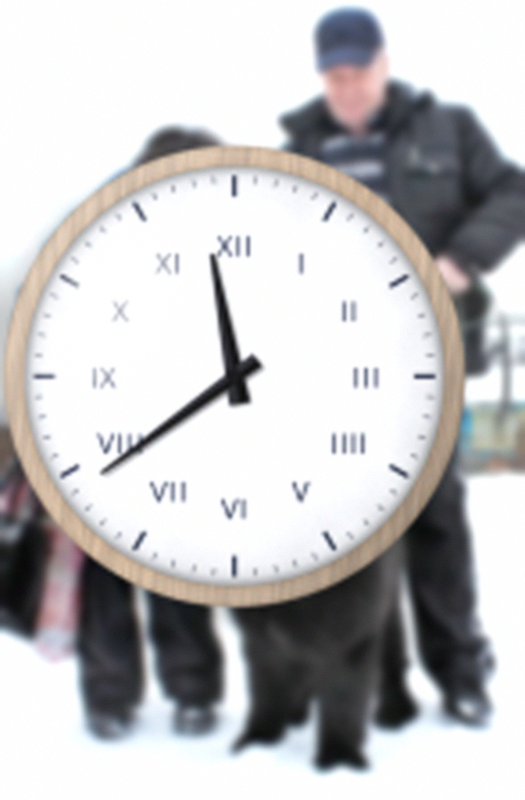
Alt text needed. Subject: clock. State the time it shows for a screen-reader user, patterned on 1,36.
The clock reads 11,39
